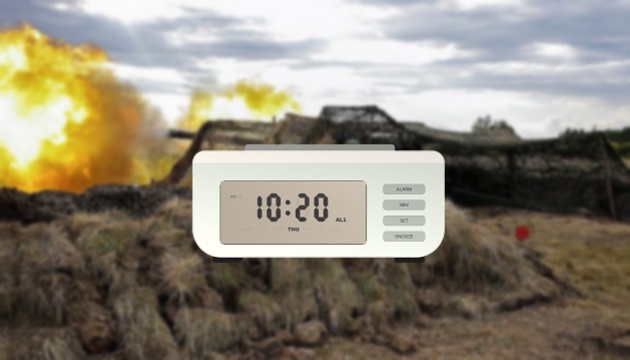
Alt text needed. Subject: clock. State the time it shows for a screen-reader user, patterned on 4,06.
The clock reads 10,20
